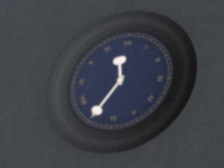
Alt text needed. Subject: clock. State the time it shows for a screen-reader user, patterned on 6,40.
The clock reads 11,35
